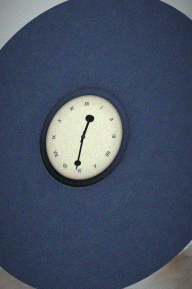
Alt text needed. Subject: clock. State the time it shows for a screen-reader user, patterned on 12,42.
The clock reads 12,31
